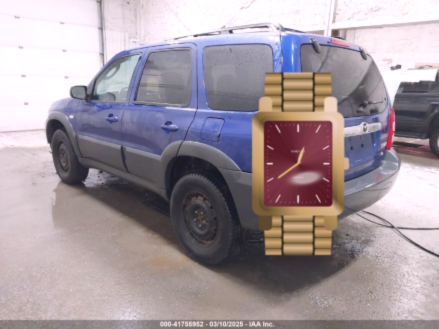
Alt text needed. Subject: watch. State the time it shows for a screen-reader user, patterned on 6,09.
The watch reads 12,39
